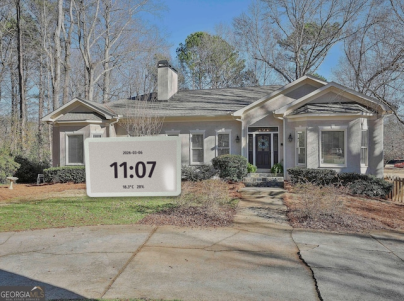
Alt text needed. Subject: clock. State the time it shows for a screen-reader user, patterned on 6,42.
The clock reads 11,07
